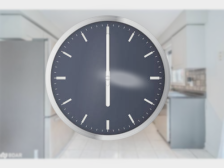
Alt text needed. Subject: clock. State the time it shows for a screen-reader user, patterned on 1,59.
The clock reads 6,00
